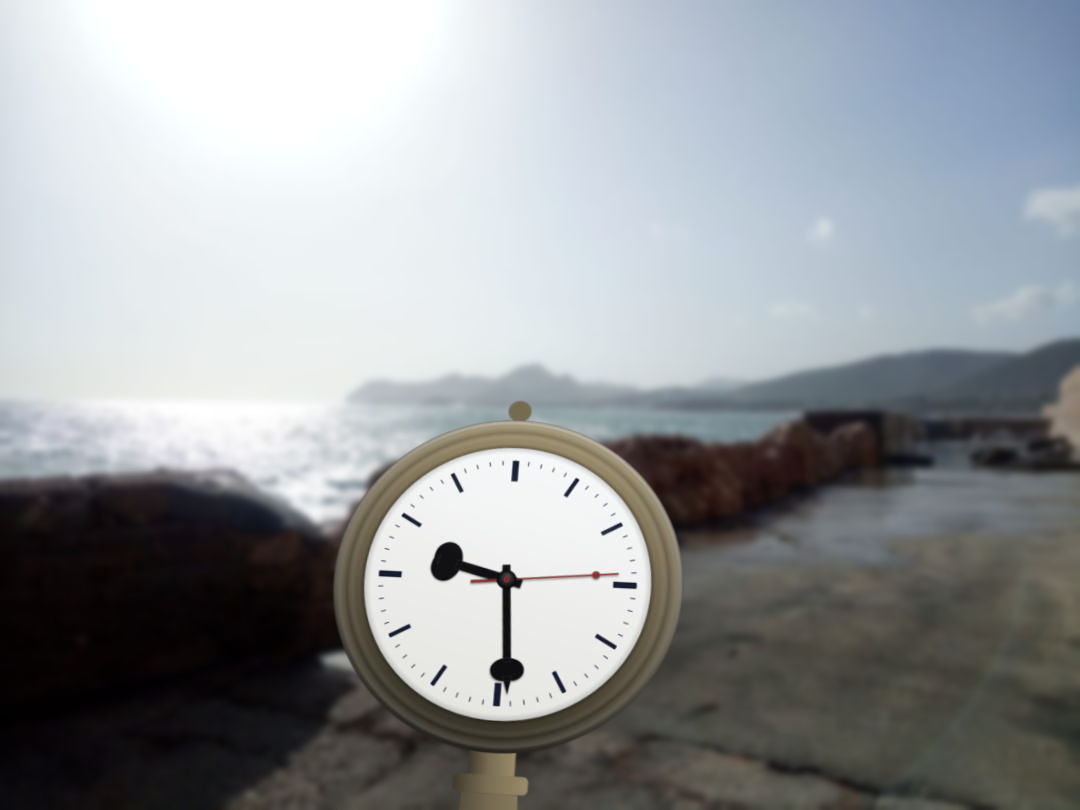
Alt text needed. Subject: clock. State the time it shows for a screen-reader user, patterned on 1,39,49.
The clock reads 9,29,14
